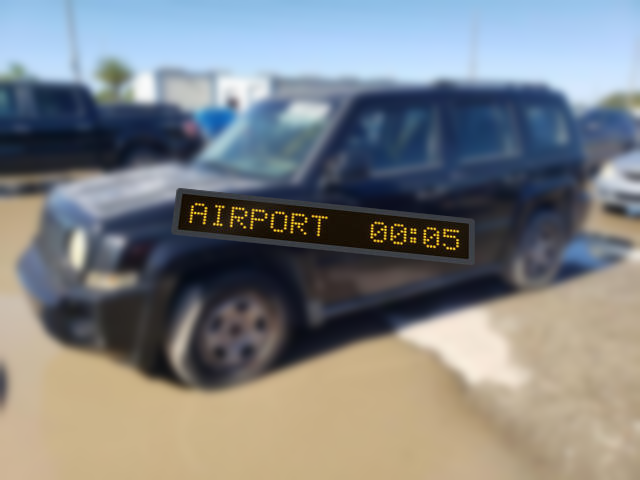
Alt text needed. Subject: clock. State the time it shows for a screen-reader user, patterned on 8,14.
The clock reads 0,05
